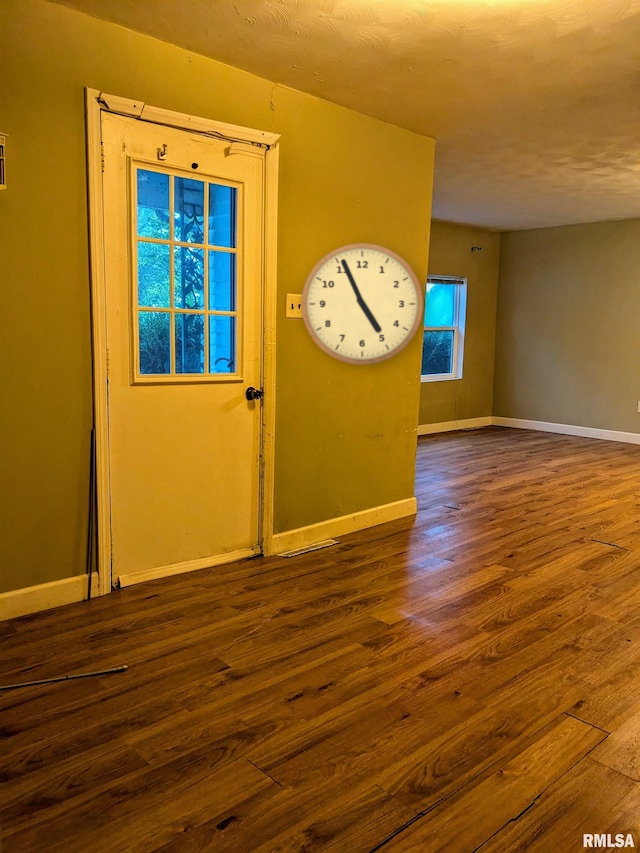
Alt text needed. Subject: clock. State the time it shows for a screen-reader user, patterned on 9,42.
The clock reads 4,56
